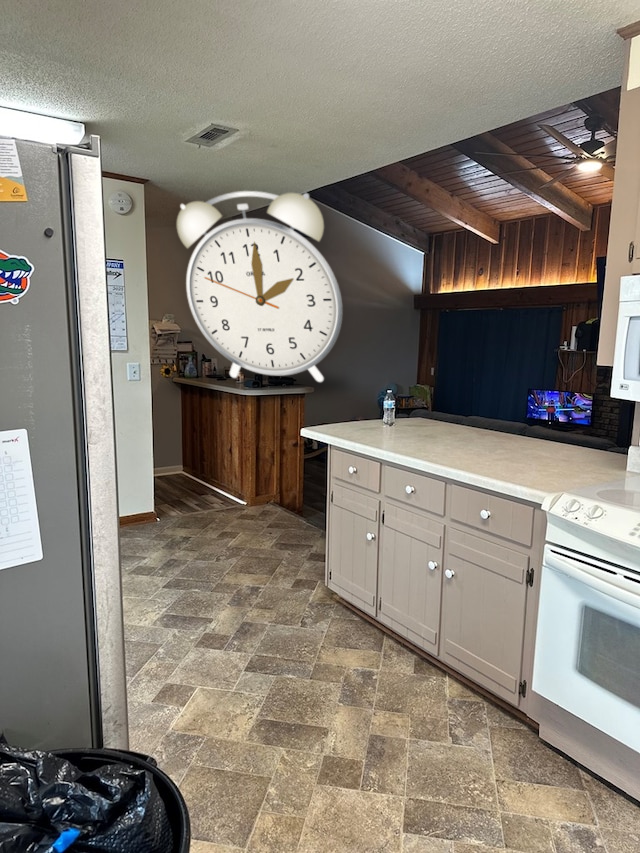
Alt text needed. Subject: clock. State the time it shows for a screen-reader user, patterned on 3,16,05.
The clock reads 2,00,49
